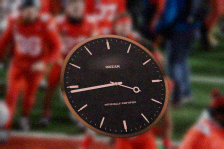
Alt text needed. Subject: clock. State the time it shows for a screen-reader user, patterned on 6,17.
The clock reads 3,44
